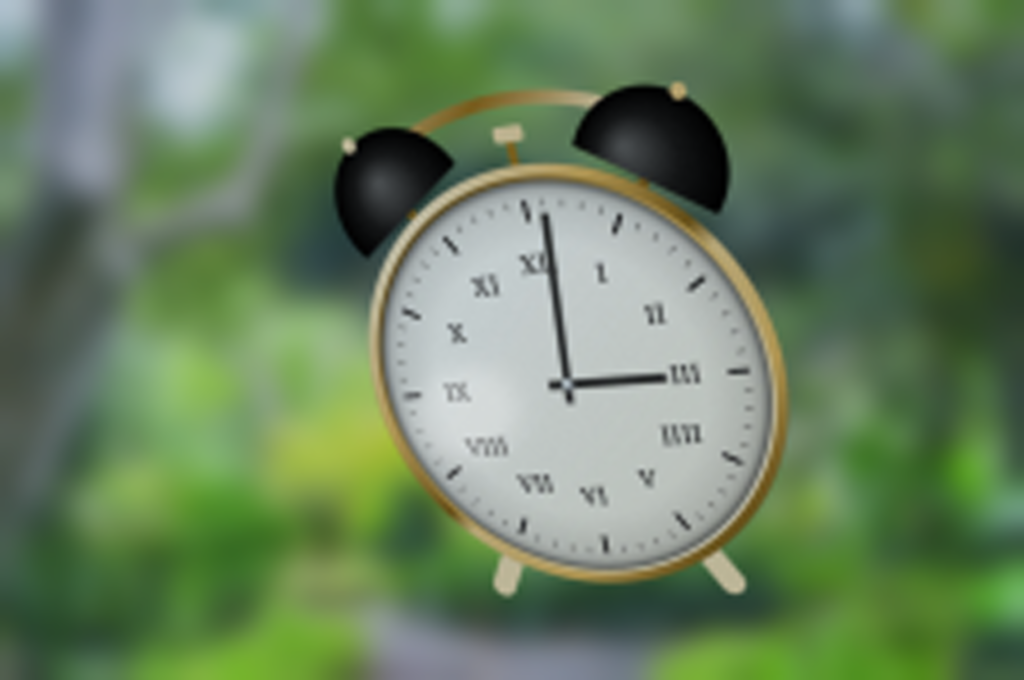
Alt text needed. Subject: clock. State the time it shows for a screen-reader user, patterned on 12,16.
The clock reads 3,01
